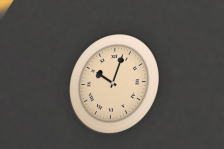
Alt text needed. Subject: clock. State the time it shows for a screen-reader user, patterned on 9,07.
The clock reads 10,03
